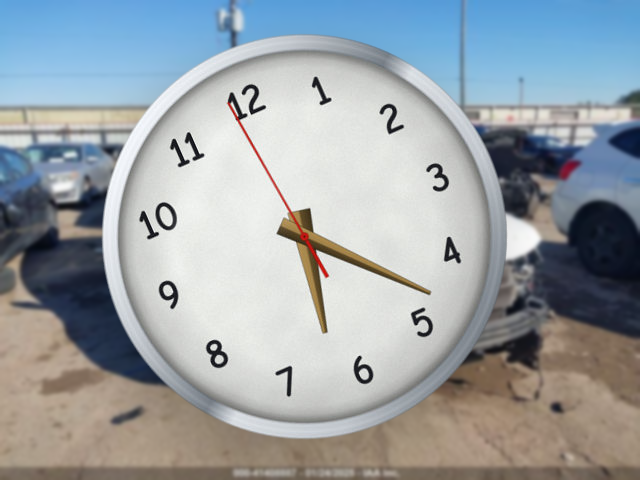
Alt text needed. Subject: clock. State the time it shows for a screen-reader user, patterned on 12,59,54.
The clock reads 6,22,59
